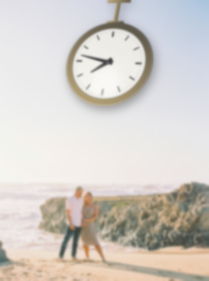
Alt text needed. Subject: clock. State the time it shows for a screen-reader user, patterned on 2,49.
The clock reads 7,47
